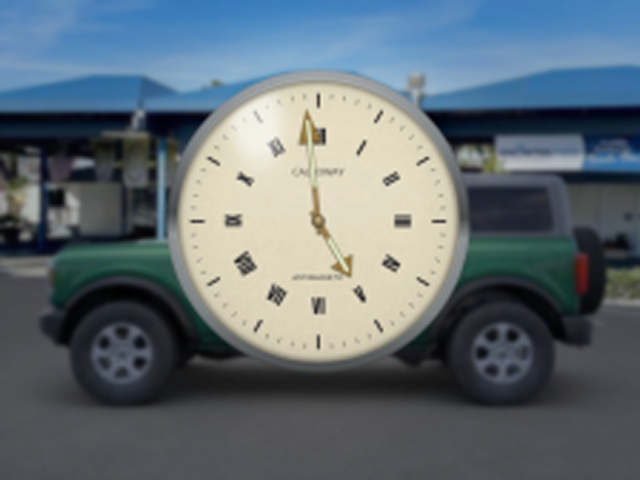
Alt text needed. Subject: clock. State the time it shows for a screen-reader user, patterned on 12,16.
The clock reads 4,59
